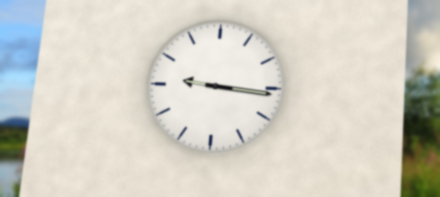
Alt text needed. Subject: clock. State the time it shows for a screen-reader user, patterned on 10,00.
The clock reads 9,16
